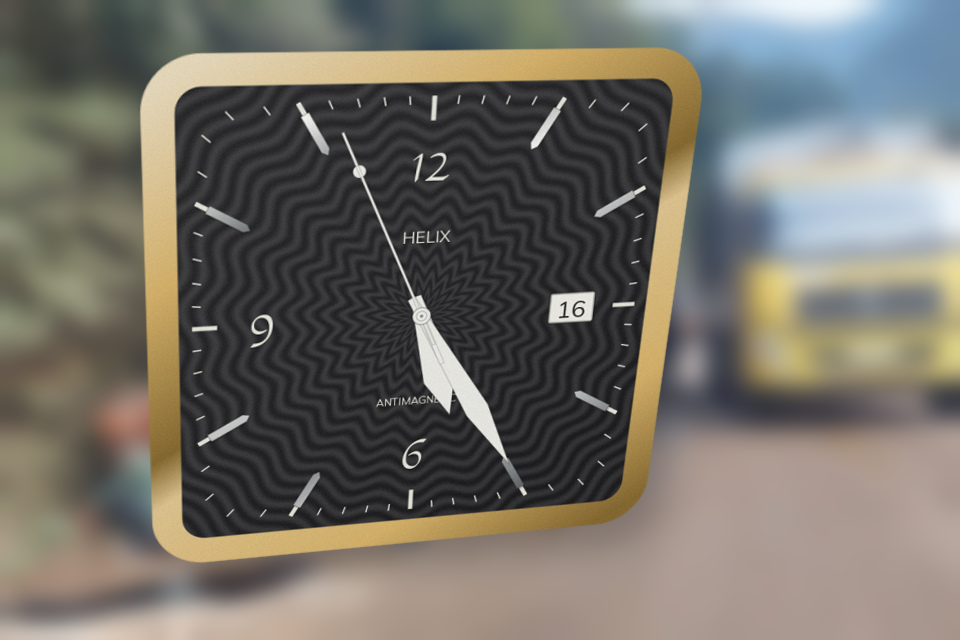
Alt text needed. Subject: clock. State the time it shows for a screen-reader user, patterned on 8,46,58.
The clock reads 5,24,56
